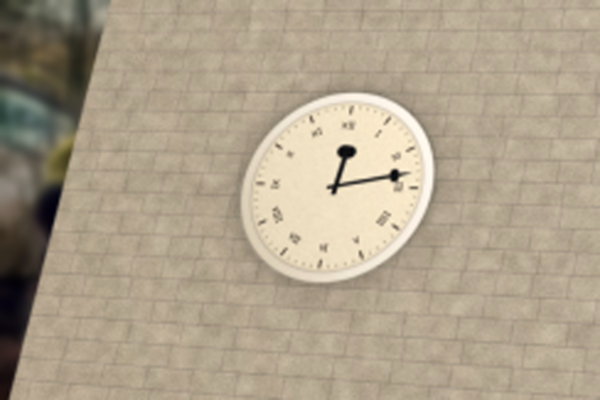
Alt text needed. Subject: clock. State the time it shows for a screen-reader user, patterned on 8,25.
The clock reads 12,13
